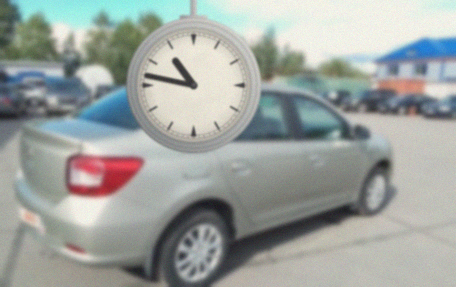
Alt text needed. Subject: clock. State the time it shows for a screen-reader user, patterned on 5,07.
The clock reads 10,47
